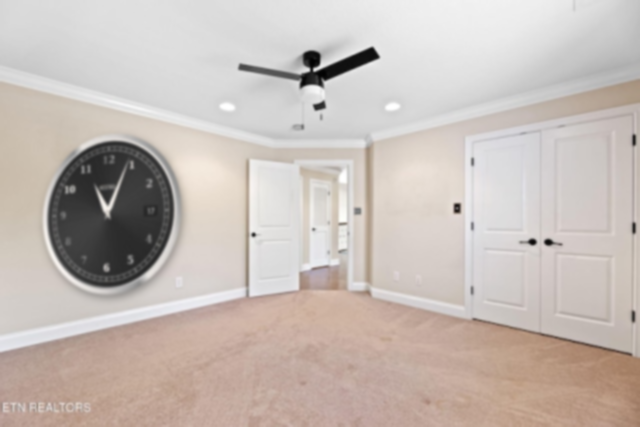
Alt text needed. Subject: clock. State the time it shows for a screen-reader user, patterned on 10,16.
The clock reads 11,04
